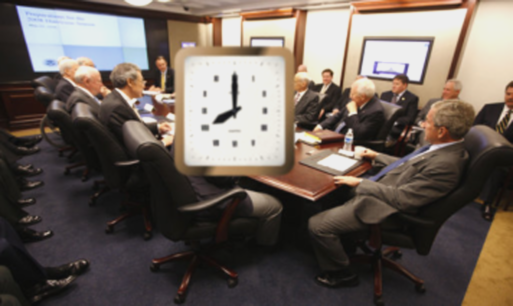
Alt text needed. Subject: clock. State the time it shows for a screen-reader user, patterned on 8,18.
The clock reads 8,00
